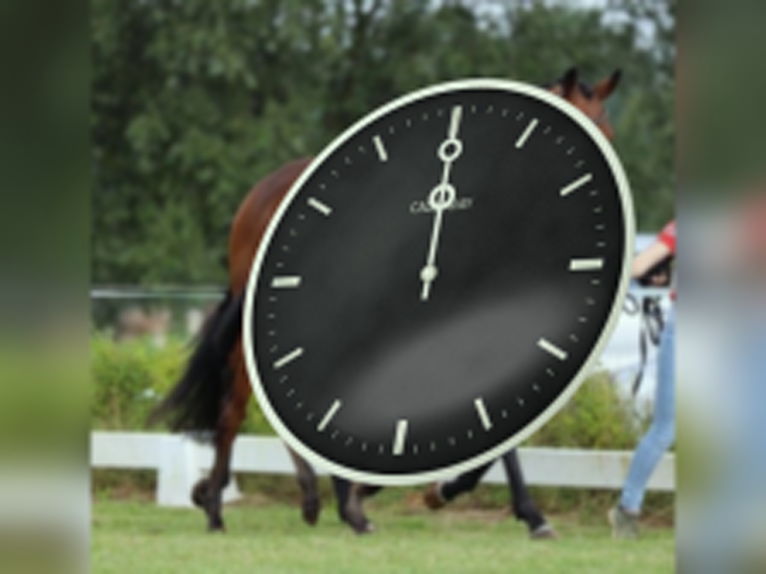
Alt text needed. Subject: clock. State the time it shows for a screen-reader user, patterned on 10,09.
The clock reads 12,00
